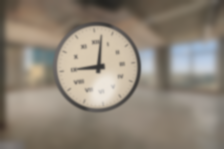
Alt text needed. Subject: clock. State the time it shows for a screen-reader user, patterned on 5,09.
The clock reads 9,02
